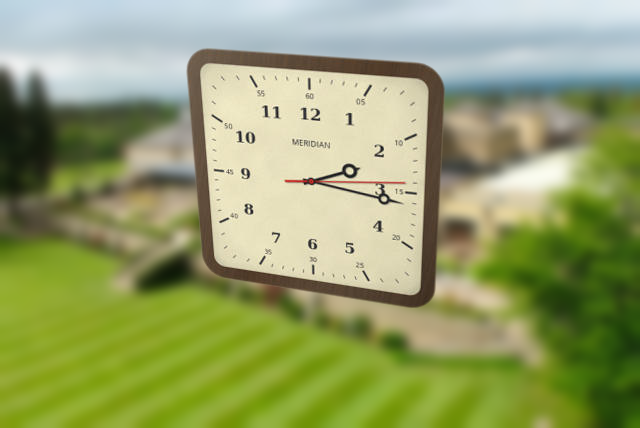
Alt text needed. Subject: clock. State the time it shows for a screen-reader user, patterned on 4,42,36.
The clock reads 2,16,14
